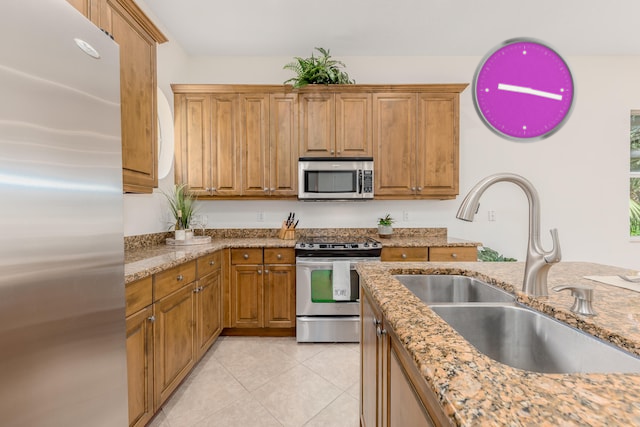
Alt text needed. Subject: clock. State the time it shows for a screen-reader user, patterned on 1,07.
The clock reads 9,17
